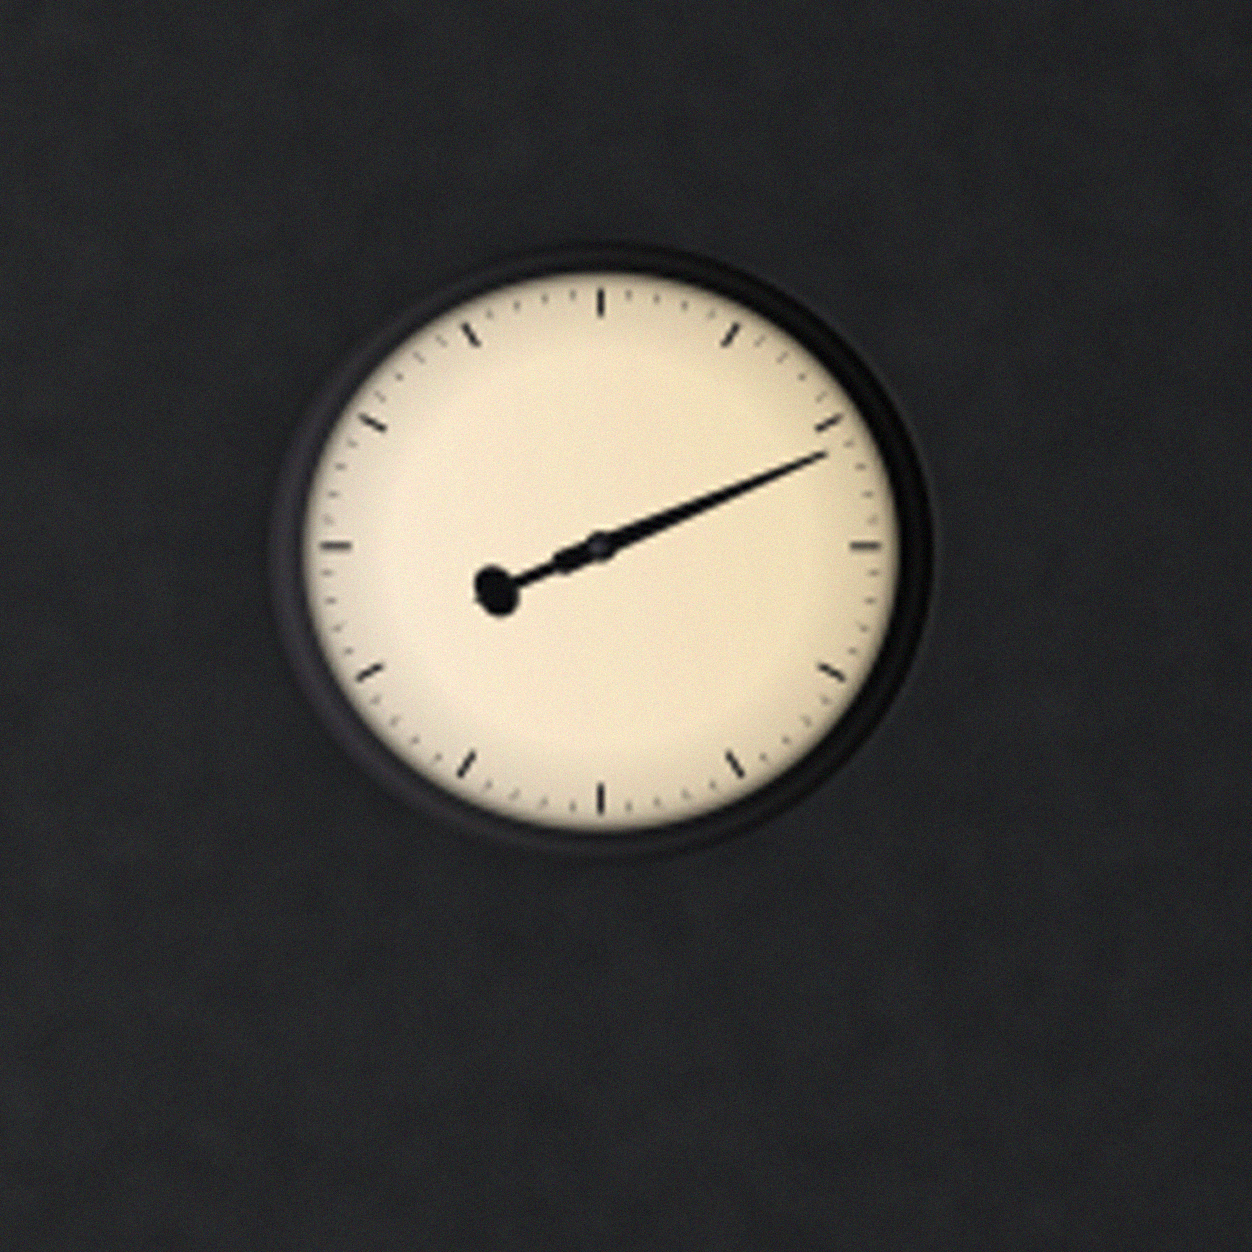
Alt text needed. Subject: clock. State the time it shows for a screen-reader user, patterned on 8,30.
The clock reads 8,11
